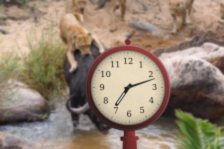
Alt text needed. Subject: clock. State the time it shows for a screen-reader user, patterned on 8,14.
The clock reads 7,12
